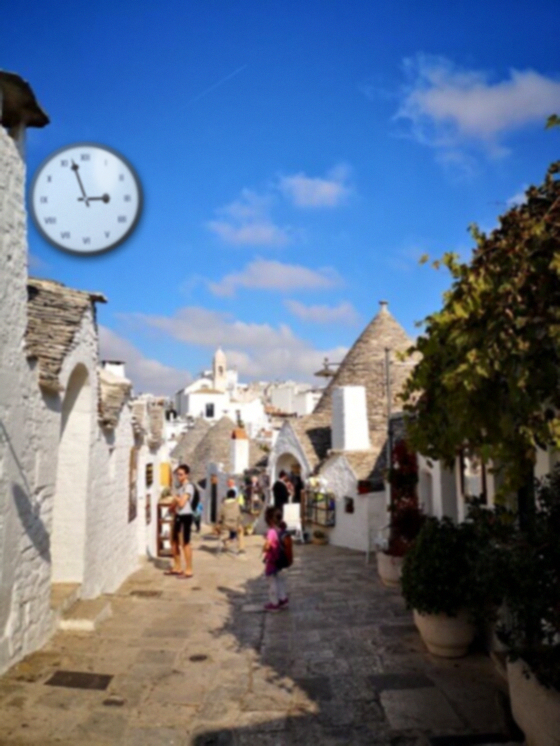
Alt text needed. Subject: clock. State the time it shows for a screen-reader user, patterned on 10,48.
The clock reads 2,57
